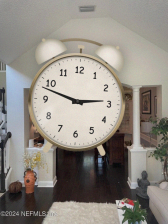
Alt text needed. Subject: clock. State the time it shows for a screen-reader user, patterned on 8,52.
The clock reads 2,48
